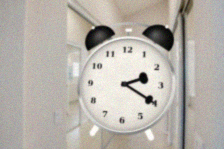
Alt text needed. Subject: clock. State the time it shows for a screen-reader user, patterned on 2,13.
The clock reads 2,20
